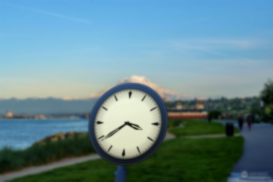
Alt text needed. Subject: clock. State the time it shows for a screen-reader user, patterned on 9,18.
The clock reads 3,39
